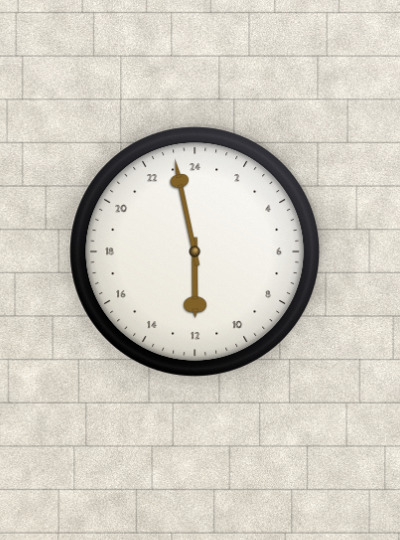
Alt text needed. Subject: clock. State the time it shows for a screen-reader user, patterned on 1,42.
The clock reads 11,58
